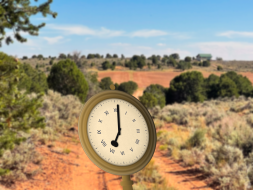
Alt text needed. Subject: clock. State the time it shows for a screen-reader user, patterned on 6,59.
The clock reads 7,01
